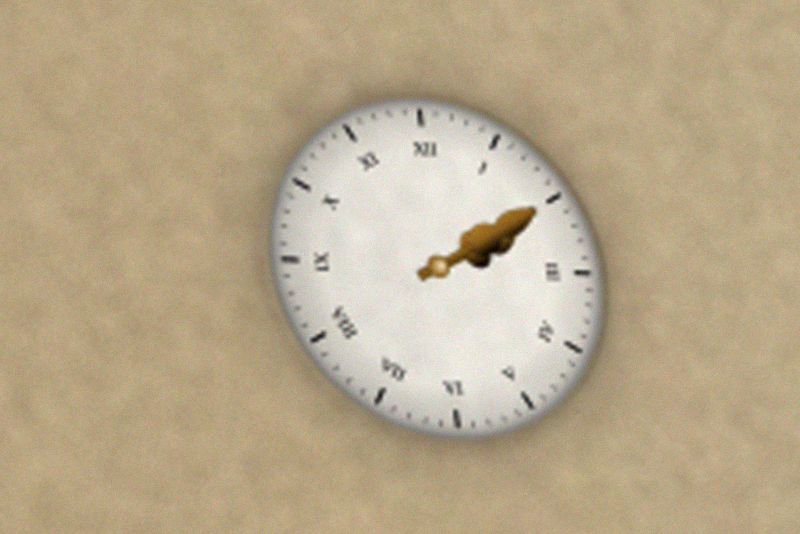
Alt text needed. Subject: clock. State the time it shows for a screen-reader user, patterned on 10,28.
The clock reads 2,10
